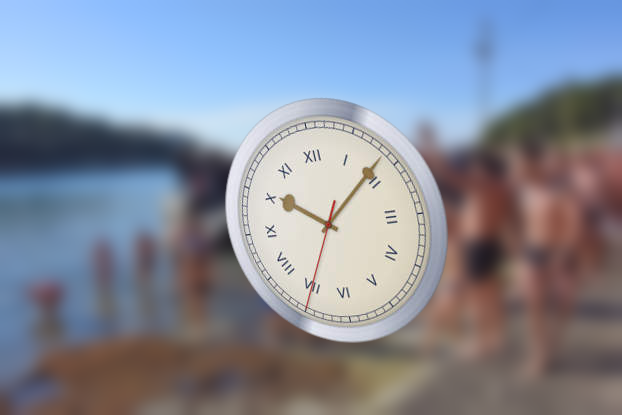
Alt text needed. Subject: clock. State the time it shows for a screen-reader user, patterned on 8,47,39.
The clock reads 10,08,35
